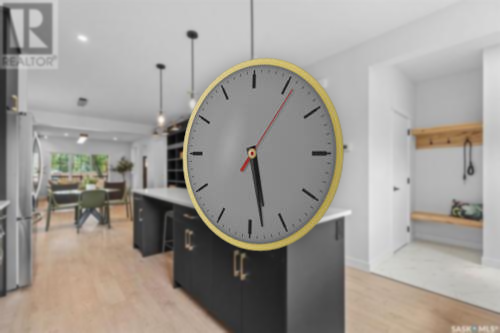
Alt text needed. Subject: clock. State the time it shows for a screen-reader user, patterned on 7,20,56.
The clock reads 5,28,06
